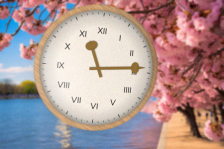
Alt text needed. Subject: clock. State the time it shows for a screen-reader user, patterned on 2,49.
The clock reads 11,14
